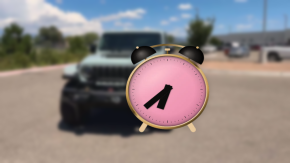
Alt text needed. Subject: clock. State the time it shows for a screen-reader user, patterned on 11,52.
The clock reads 6,38
